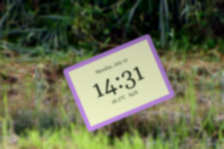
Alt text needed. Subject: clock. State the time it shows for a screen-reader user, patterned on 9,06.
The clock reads 14,31
